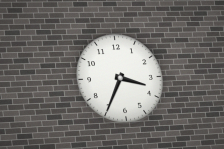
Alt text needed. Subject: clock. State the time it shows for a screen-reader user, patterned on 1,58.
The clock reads 3,35
